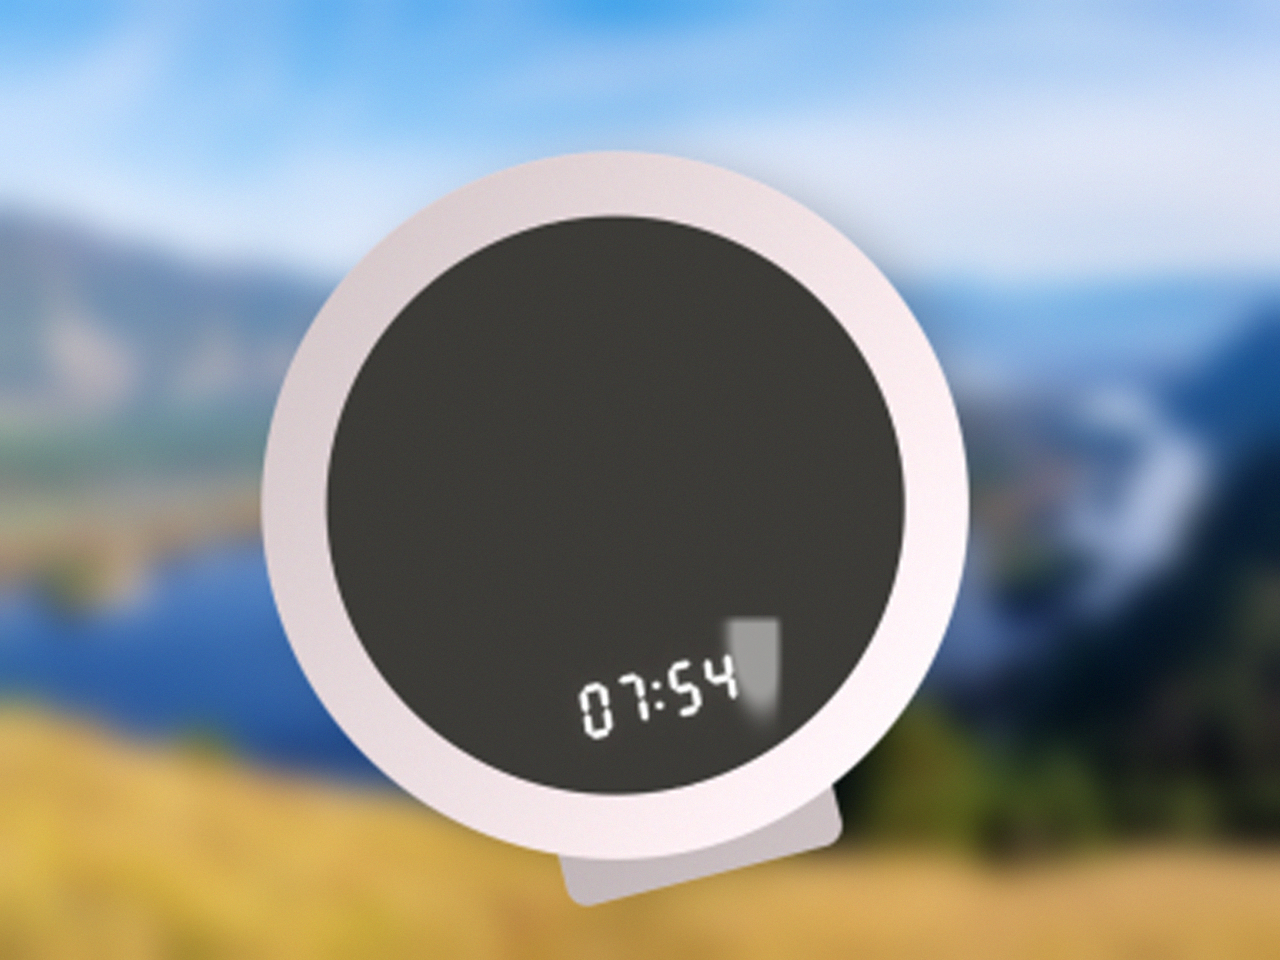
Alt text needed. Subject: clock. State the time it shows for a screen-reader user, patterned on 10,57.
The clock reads 7,54
